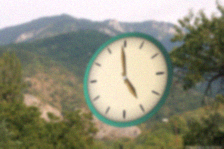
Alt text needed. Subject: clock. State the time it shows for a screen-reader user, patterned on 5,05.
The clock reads 4,59
